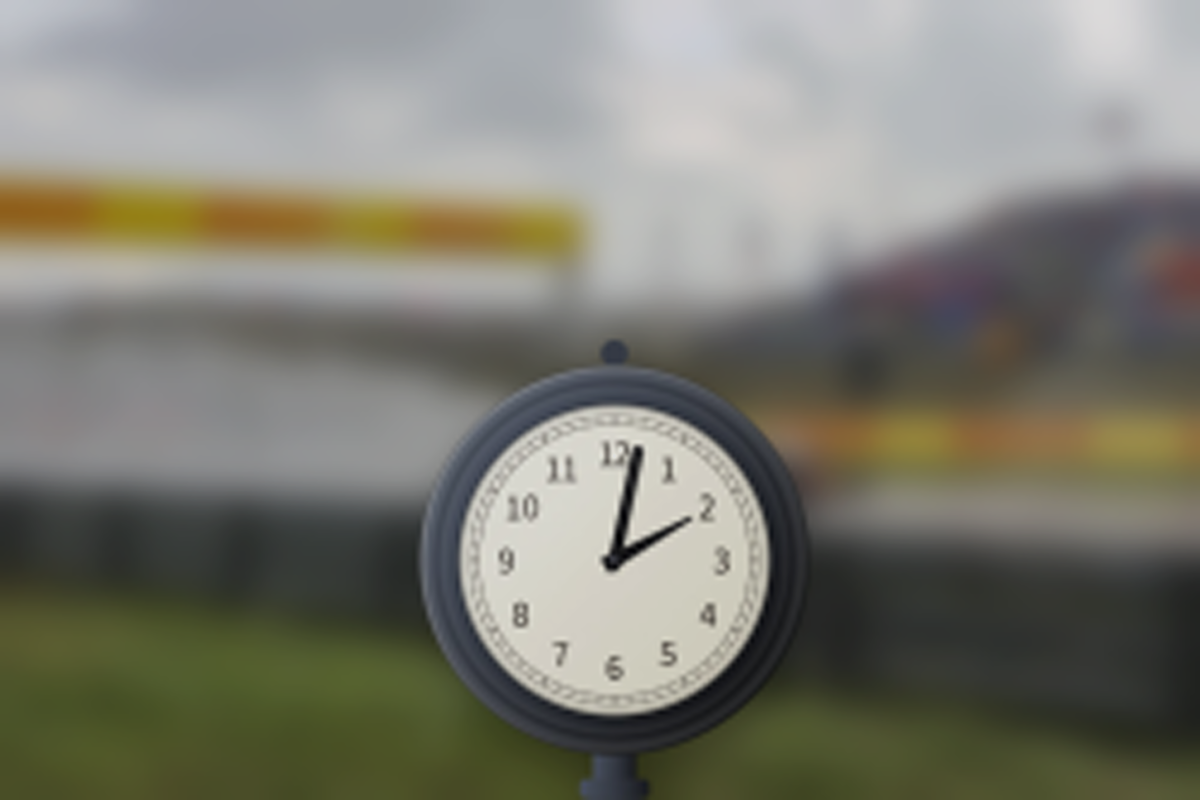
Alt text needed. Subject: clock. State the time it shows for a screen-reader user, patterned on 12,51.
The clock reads 2,02
